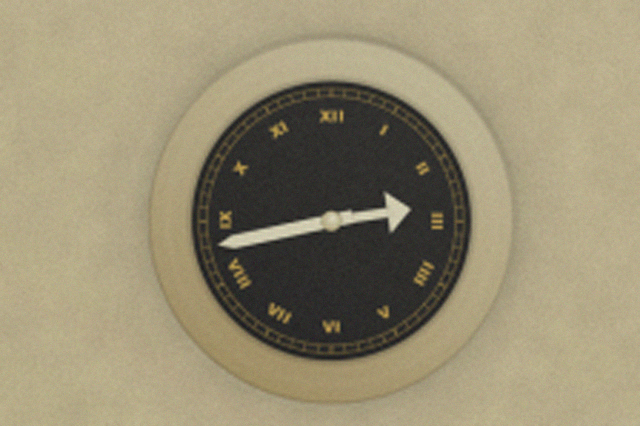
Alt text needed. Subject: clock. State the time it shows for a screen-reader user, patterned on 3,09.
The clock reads 2,43
